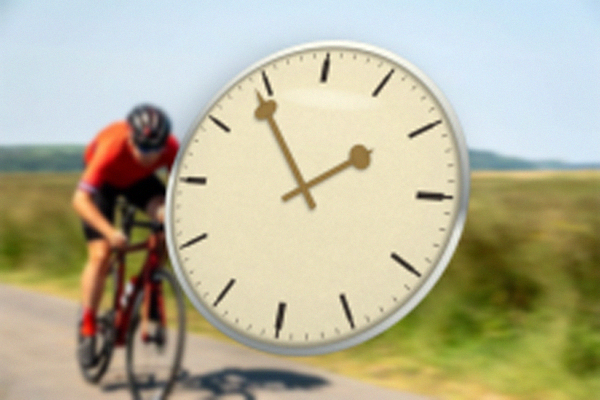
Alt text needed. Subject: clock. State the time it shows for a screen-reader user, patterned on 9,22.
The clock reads 1,54
